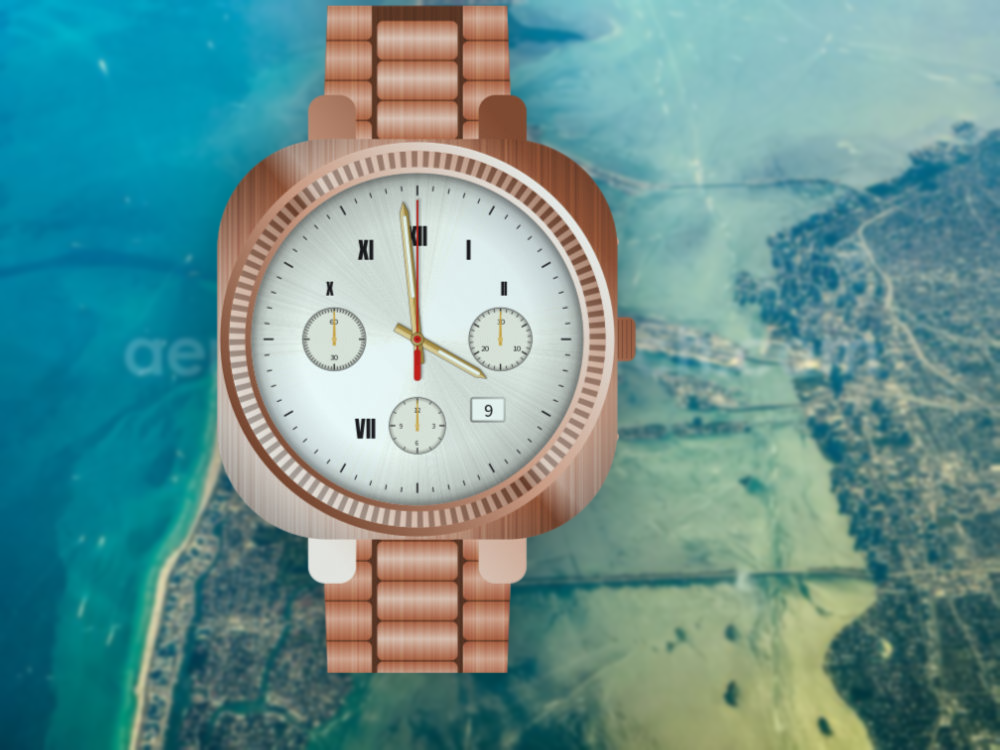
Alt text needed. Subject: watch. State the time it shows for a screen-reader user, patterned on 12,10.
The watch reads 3,59
